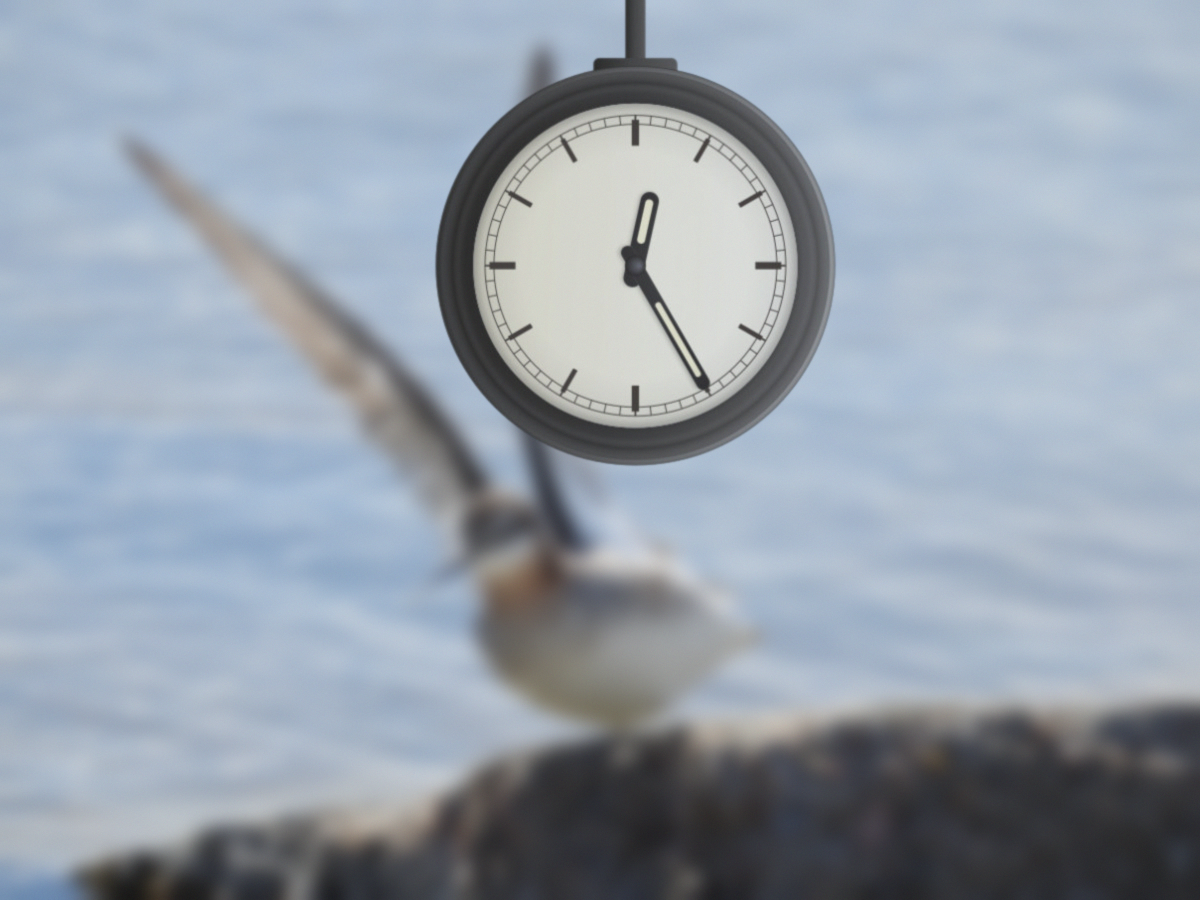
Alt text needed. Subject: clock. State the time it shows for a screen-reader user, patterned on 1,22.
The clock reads 12,25
